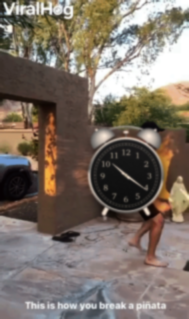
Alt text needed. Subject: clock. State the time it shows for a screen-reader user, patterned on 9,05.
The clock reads 10,21
